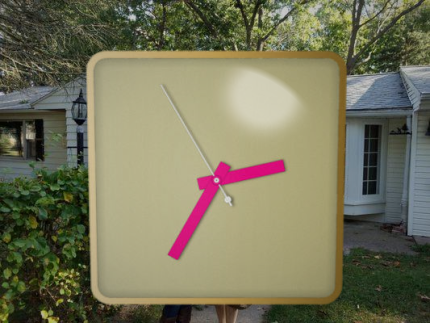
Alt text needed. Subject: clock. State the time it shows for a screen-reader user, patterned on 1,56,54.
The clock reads 2,34,55
